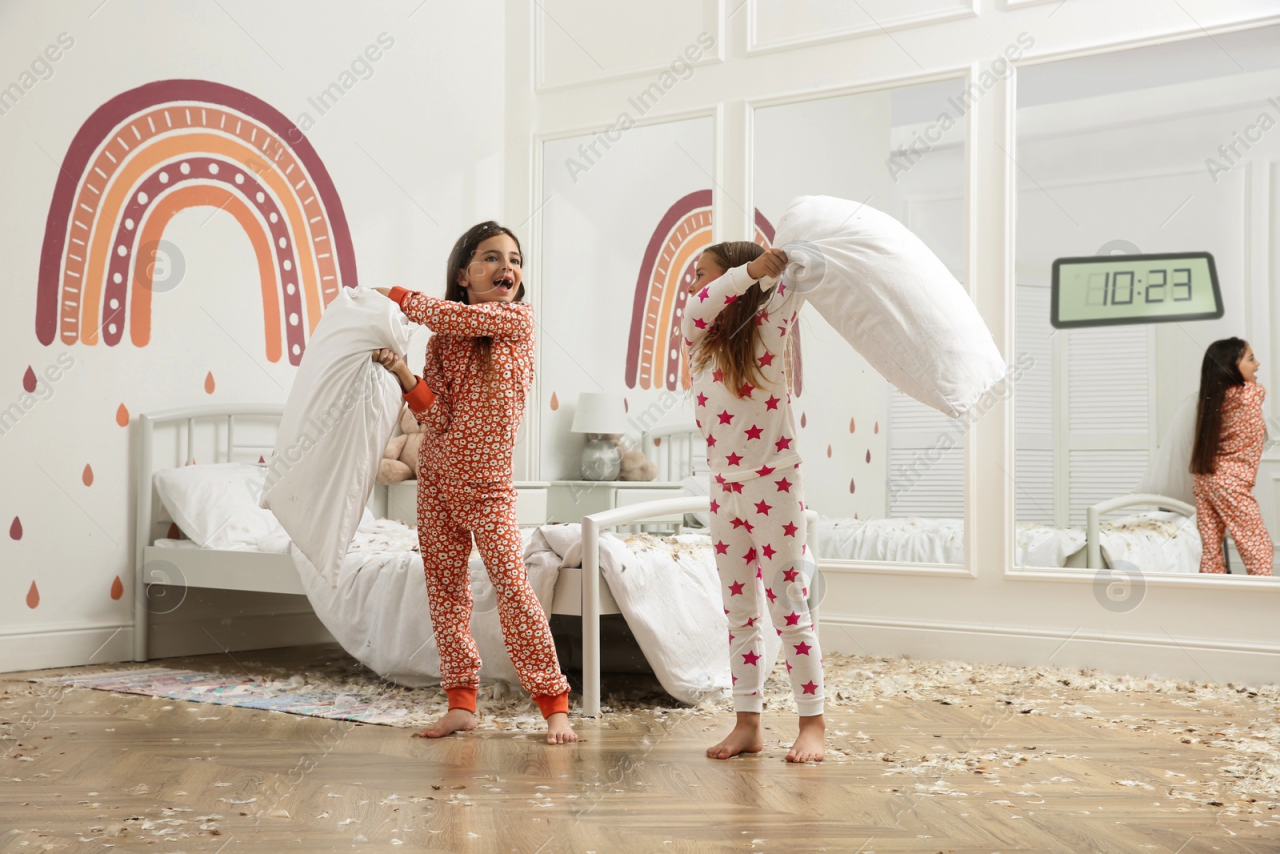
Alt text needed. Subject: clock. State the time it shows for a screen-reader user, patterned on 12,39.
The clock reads 10,23
